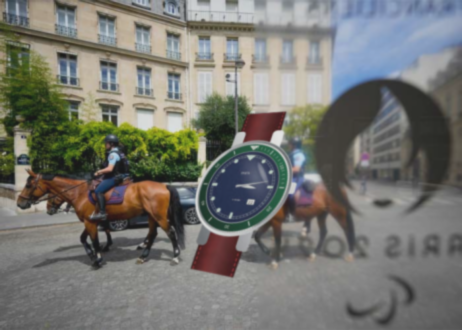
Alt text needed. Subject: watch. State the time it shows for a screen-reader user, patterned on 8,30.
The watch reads 3,13
